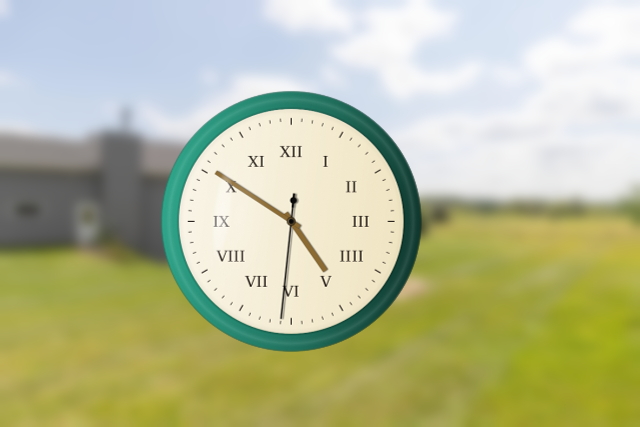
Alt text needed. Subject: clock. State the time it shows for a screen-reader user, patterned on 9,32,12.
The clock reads 4,50,31
